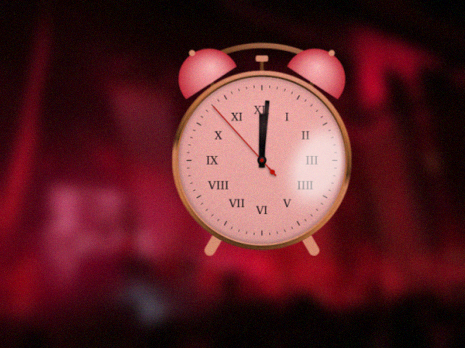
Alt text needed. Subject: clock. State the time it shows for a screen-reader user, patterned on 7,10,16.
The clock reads 12,00,53
